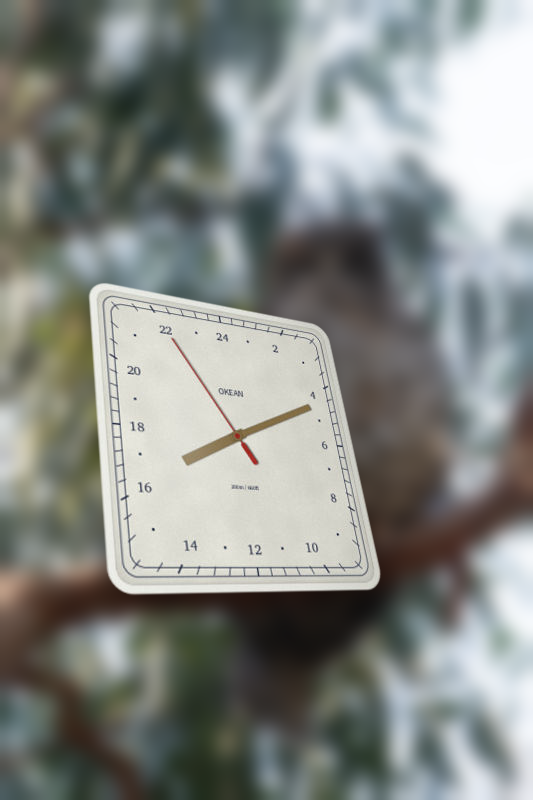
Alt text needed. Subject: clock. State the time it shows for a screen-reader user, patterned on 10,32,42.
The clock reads 16,10,55
